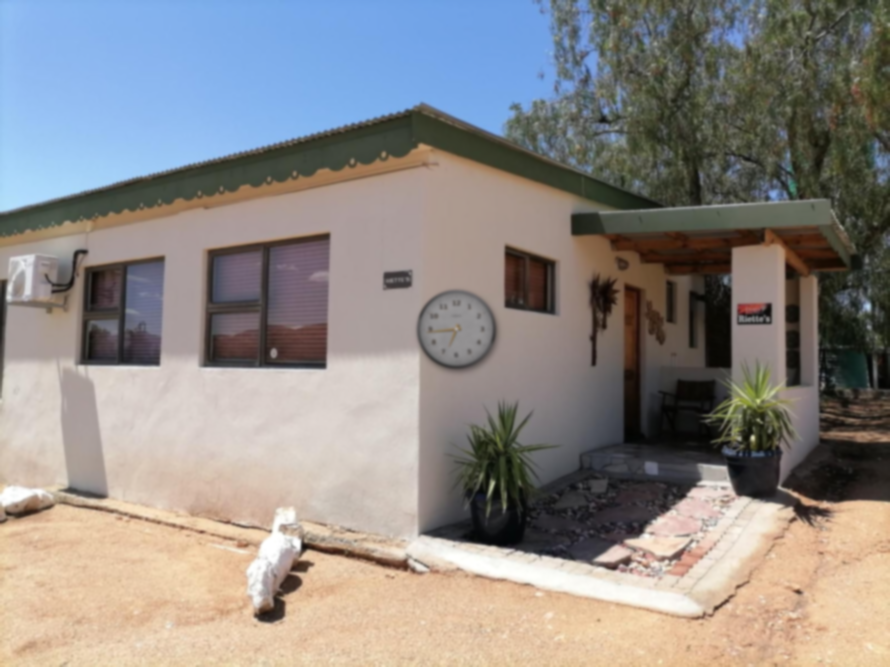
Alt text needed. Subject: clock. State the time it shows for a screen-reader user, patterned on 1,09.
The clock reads 6,44
